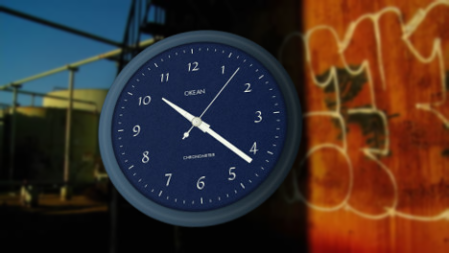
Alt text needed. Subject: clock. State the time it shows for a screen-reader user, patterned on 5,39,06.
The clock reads 10,22,07
